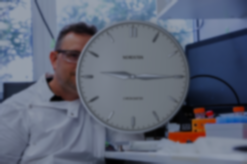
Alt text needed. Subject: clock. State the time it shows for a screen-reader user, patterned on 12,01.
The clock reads 9,15
